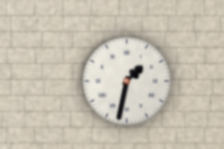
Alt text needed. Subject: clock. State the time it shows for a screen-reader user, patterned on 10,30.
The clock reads 1,32
